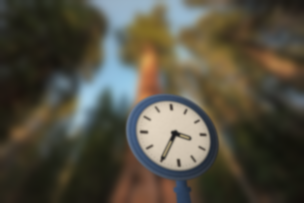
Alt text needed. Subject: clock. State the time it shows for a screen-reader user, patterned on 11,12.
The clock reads 3,35
